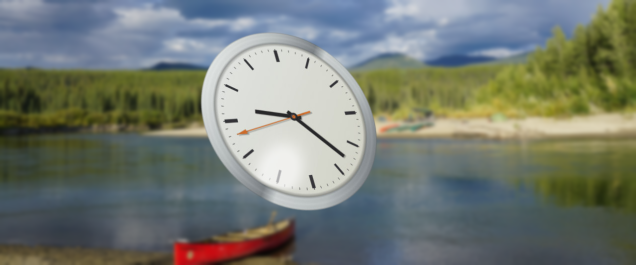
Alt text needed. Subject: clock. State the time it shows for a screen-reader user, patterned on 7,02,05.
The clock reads 9,22,43
